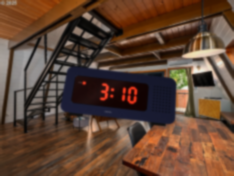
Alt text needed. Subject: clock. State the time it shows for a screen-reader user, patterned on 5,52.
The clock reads 3,10
